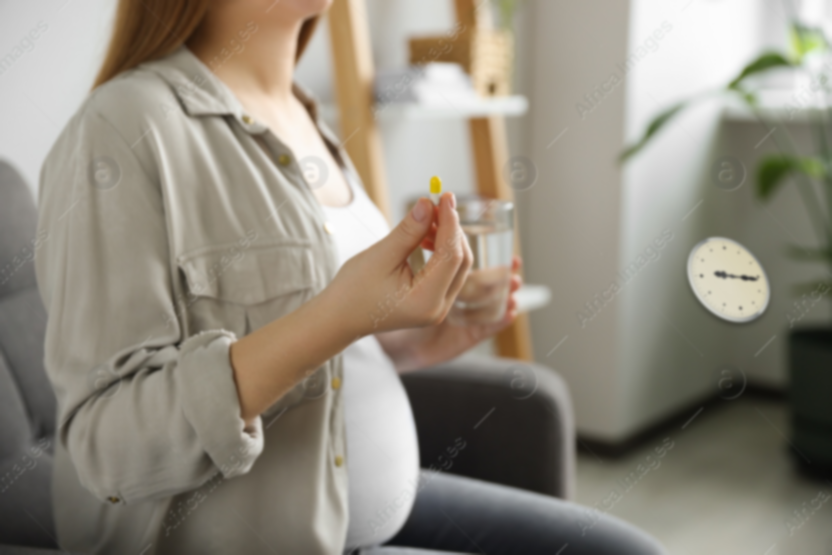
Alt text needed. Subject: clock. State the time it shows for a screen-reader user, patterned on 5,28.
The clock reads 9,16
